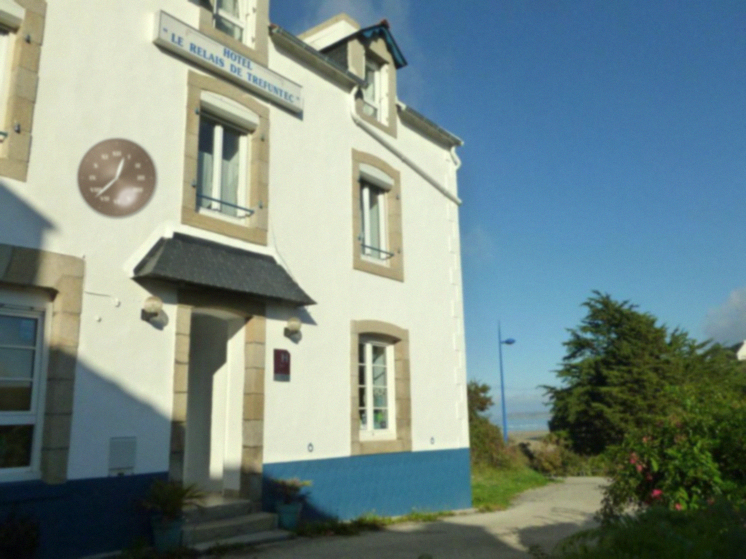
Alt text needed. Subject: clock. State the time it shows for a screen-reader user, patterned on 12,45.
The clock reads 12,38
